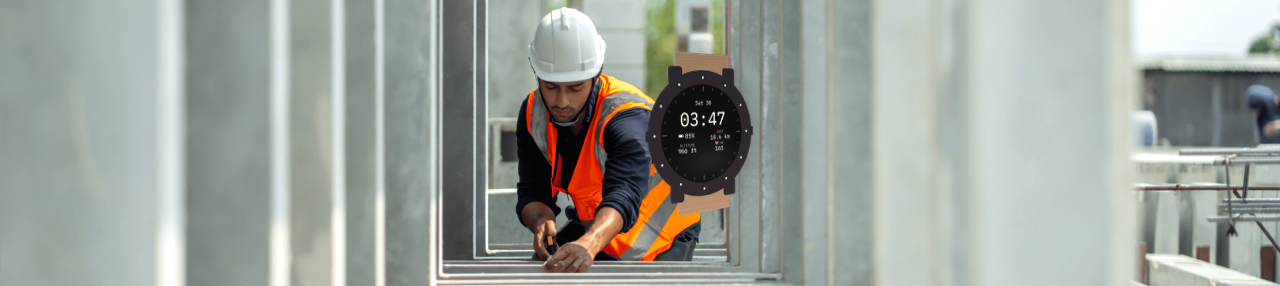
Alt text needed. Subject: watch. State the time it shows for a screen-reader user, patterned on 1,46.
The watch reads 3,47
